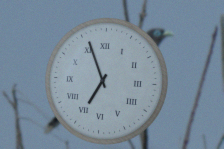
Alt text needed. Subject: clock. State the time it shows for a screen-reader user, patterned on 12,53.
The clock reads 6,56
